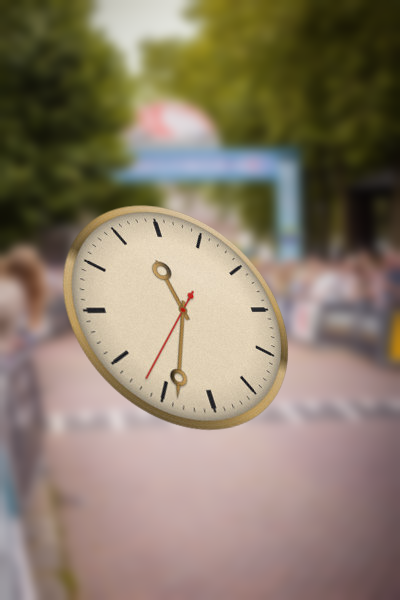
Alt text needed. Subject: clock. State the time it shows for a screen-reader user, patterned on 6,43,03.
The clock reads 11,33,37
